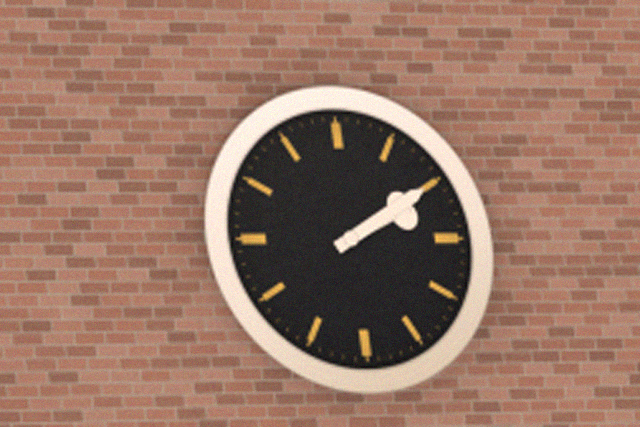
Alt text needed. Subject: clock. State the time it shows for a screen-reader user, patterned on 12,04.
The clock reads 2,10
